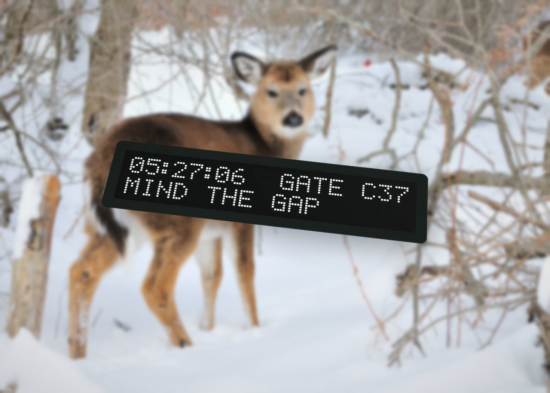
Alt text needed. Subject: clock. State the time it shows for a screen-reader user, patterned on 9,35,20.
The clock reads 5,27,06
